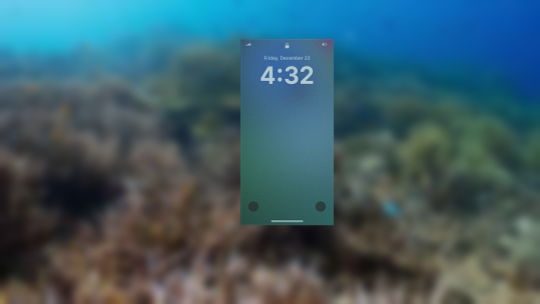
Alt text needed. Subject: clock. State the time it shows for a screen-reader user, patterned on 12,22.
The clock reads 4,32
